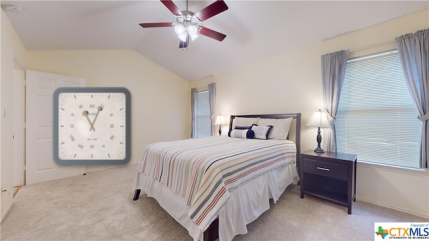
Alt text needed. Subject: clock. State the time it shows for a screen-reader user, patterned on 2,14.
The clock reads 11,04
